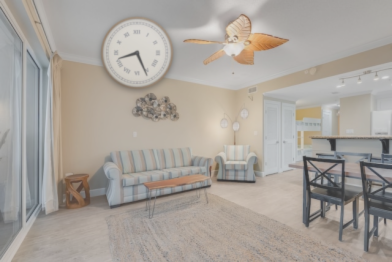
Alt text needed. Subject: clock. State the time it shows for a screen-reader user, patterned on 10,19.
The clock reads 8,26
